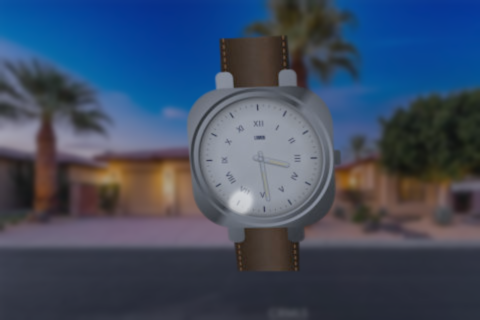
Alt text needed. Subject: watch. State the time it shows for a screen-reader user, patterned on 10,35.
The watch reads 3,29
